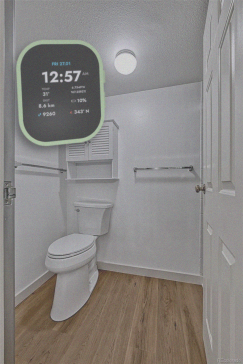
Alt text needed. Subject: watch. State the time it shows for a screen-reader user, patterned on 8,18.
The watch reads 12,57
